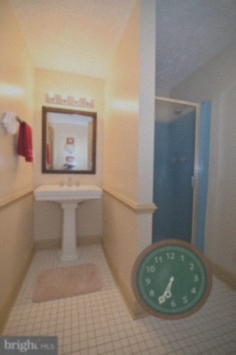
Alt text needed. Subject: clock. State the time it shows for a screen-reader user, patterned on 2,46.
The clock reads 6,35
